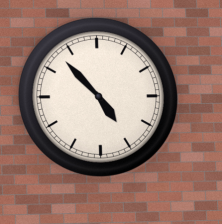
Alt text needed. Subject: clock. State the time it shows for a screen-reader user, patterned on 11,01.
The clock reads 4,53
